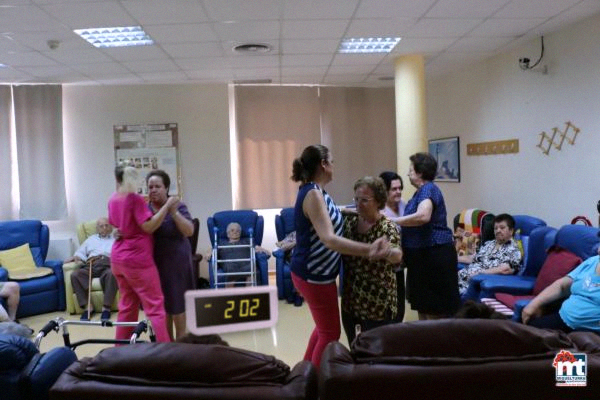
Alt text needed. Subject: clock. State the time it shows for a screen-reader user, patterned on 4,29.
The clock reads 2,02
